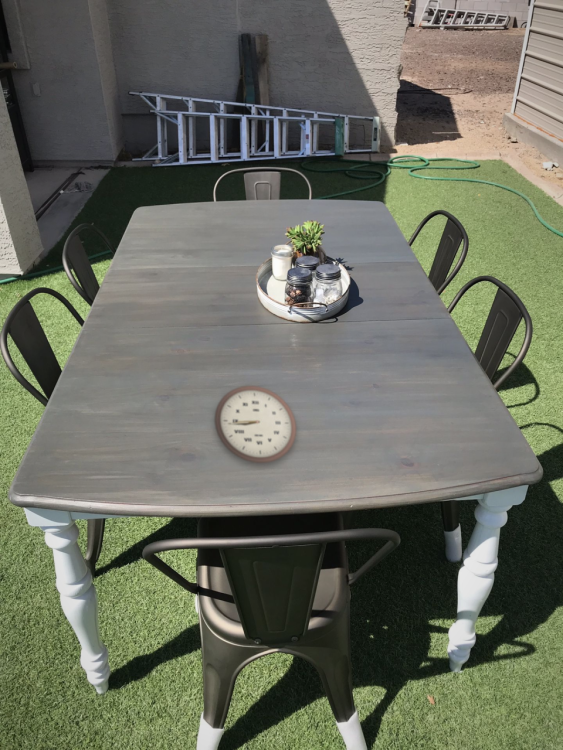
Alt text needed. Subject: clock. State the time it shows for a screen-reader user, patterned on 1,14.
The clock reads 8,44
